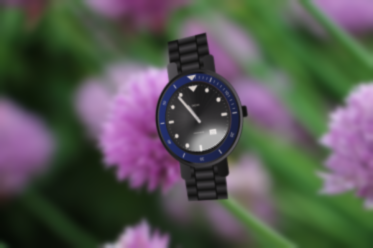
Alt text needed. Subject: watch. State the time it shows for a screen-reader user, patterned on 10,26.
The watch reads 10,54
